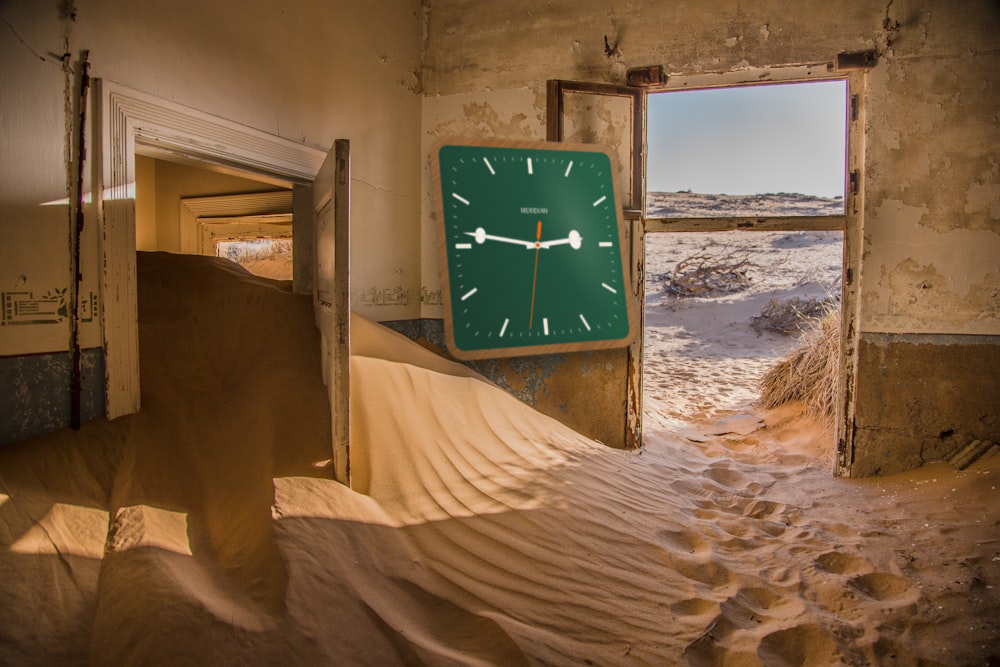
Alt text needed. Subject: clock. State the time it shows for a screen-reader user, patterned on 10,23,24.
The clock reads 2,46,32
